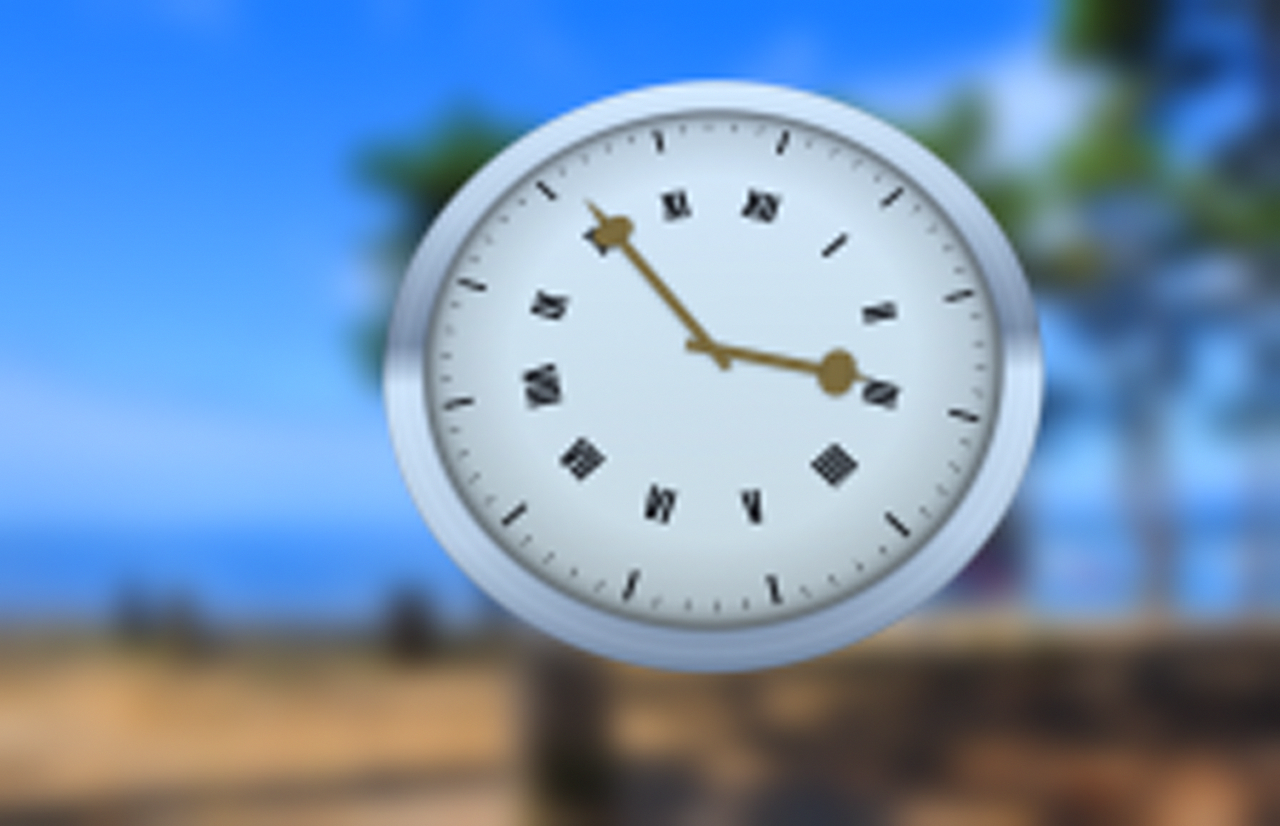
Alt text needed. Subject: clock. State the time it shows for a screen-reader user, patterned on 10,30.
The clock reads 2,51
